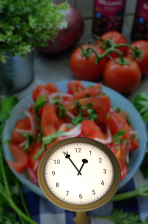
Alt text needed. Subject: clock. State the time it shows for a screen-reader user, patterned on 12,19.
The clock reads 12,55
